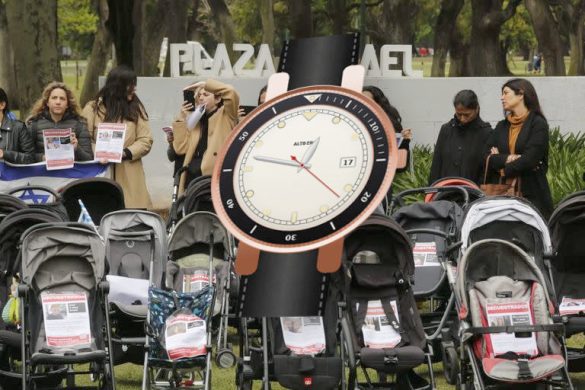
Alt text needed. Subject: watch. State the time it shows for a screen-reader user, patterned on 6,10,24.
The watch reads 12,47,22
